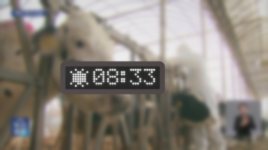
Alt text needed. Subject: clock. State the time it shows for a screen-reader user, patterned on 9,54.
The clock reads 8,33
